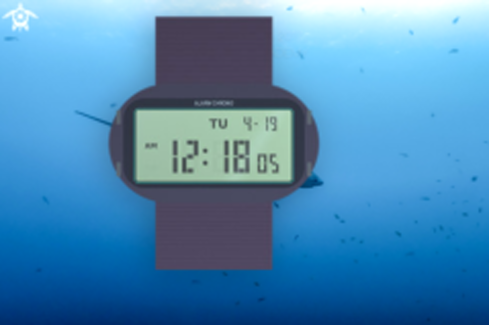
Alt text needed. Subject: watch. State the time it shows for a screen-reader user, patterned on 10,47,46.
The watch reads 12,18,05
